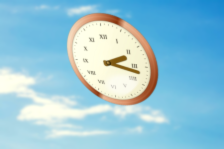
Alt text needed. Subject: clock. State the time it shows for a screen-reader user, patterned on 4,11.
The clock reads 2,17
